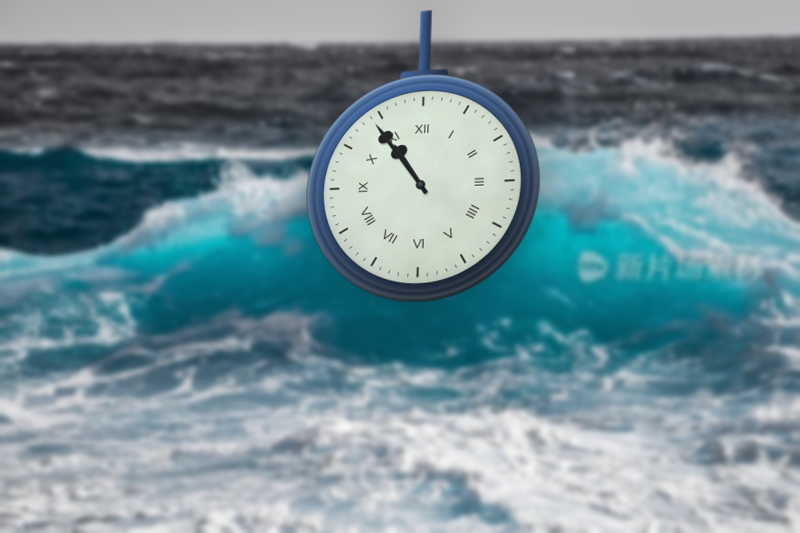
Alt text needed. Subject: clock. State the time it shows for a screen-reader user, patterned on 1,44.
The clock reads 10,54
